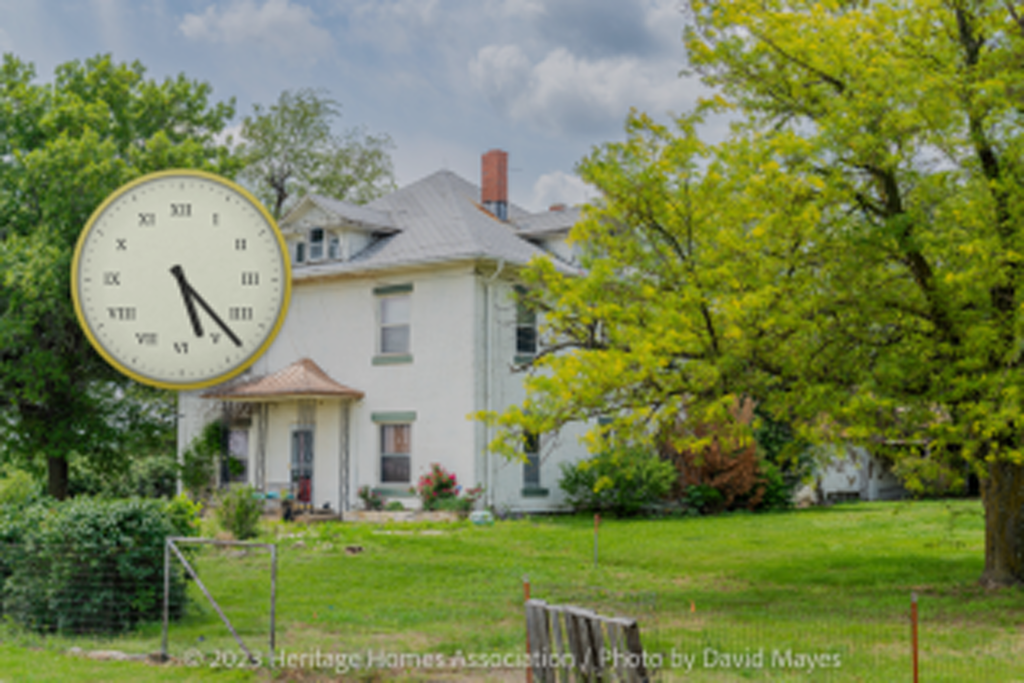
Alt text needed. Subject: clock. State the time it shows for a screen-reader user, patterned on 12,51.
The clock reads 5,23
